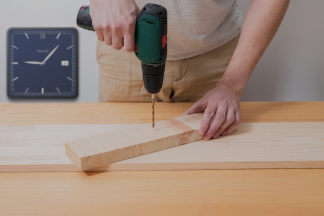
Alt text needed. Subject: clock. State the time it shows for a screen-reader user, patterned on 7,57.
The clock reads 9,07
